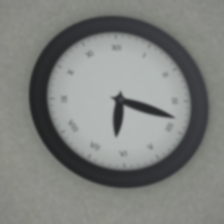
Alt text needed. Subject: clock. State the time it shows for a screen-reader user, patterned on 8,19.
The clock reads 6,18
